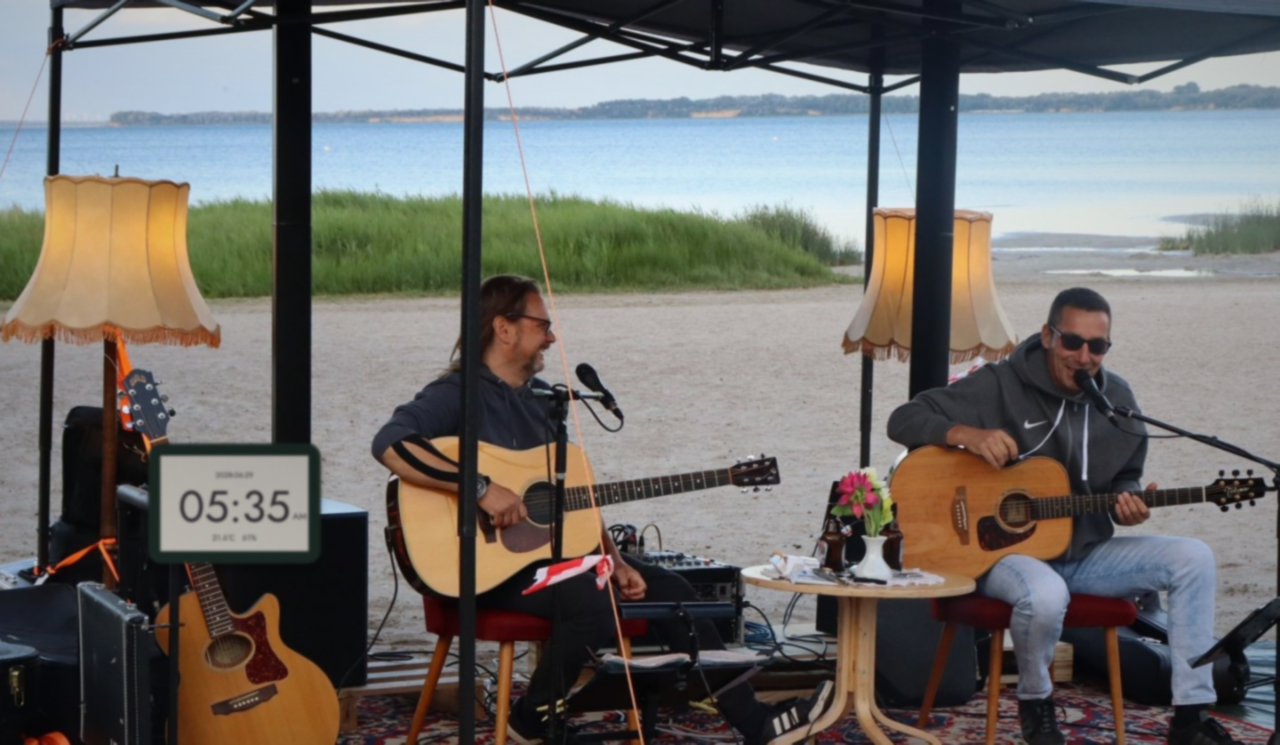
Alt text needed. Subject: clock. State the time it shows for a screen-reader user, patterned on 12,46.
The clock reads 5,35
